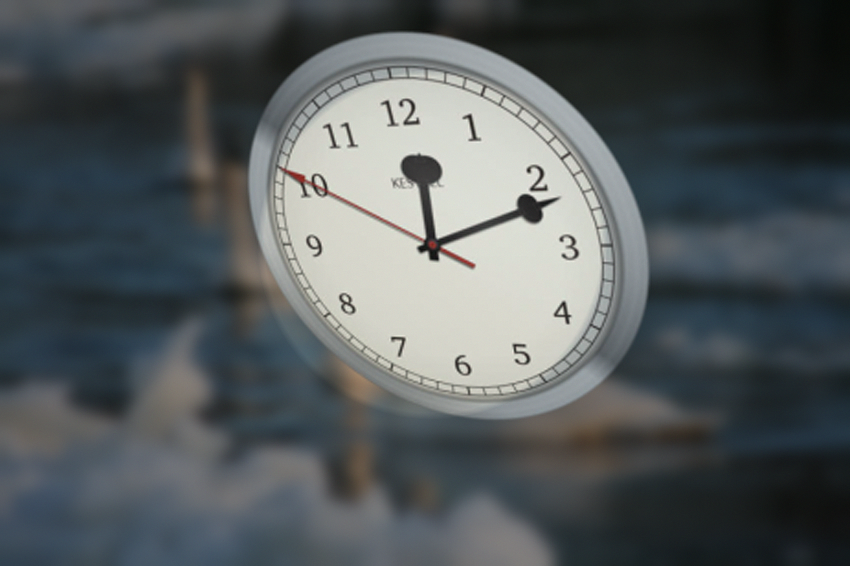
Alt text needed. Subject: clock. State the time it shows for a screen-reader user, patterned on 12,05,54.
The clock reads 12,11,50
